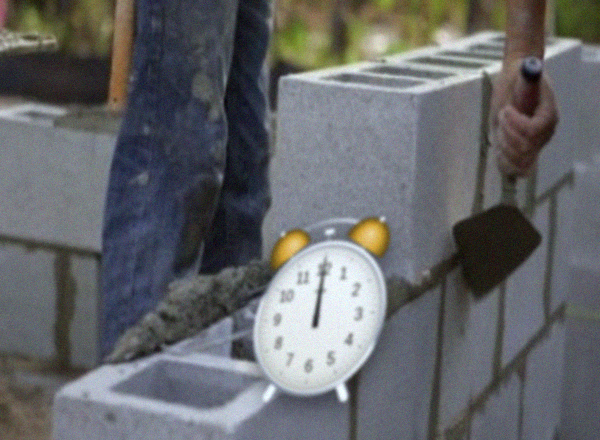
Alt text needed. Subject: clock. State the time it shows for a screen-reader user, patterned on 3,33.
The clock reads 12,00
